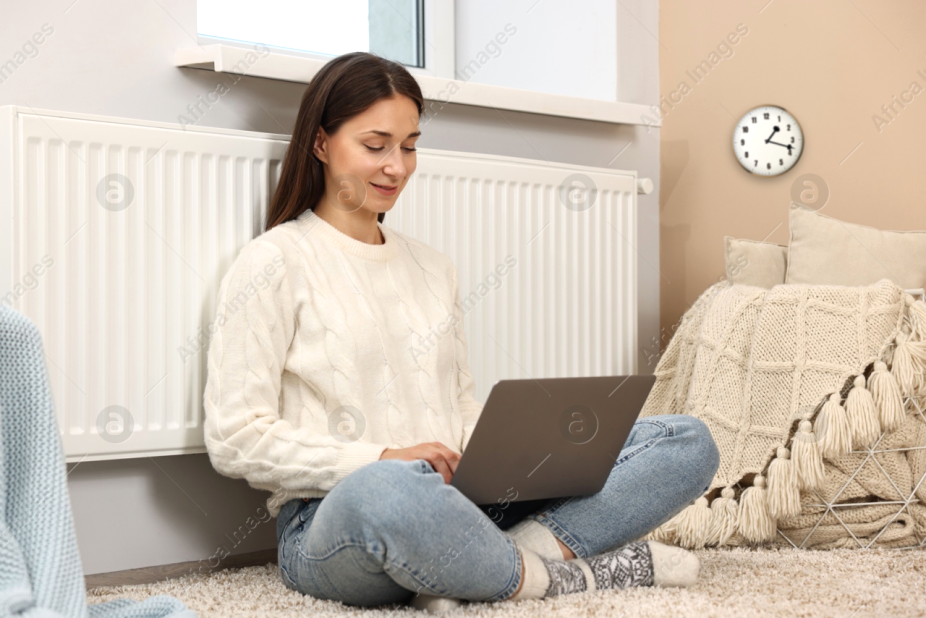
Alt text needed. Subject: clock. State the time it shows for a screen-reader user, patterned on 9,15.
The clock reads 1,18
